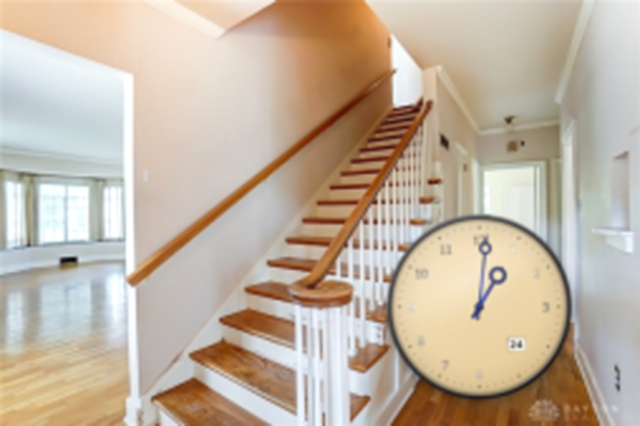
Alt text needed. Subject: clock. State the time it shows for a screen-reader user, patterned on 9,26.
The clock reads 1,01
